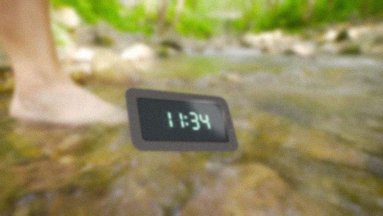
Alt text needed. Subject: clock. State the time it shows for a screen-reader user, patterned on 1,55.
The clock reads 11,34
